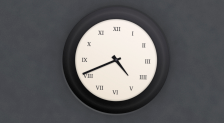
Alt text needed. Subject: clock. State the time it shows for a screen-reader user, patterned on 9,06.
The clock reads 4,41
